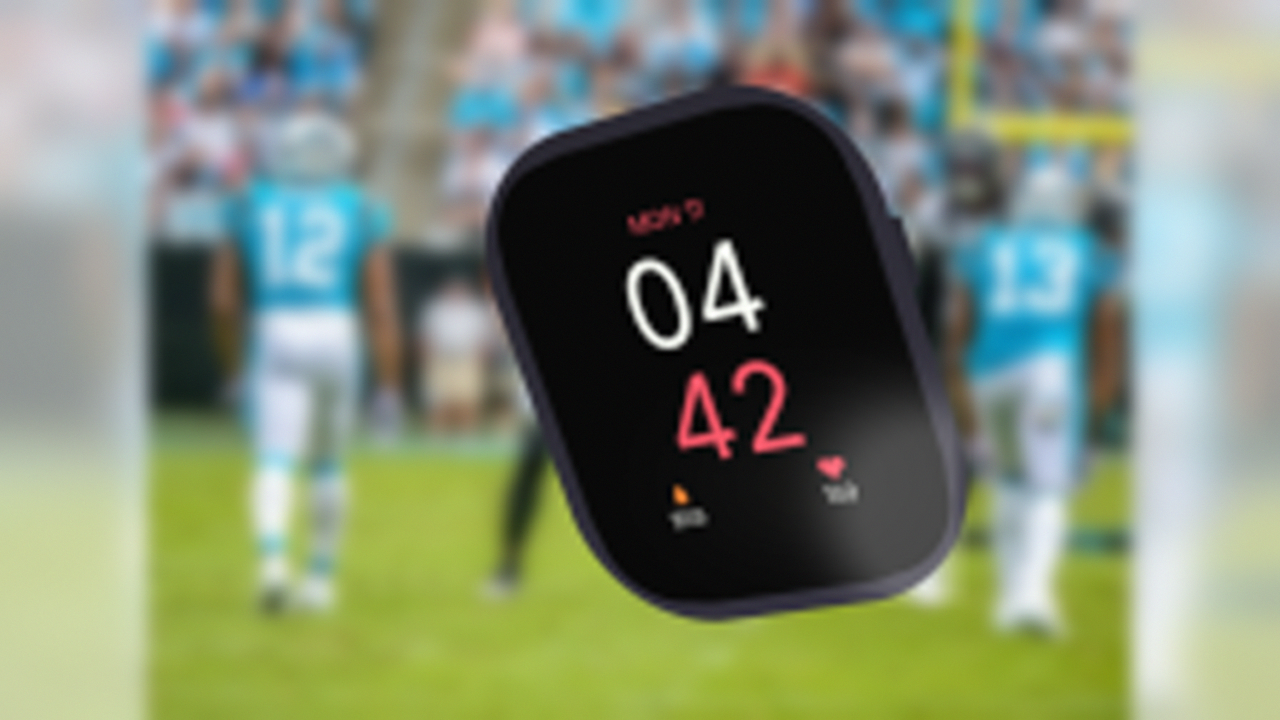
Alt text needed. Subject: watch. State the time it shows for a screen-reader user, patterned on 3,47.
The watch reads 4,42
